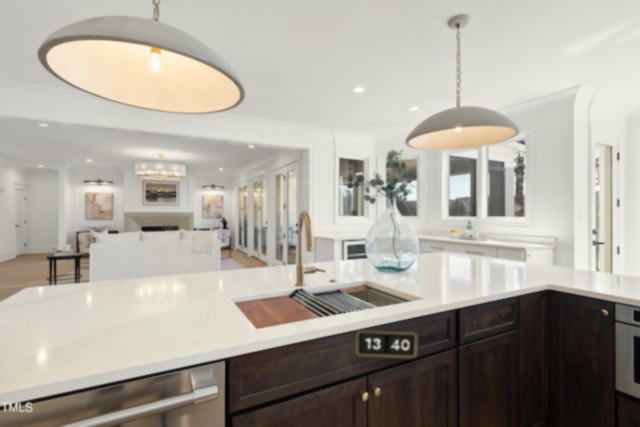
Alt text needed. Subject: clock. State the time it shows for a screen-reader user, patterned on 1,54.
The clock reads 13,40
